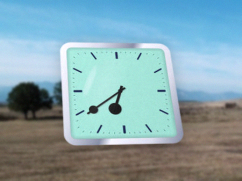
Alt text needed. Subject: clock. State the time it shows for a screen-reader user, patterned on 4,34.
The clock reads 6,39
